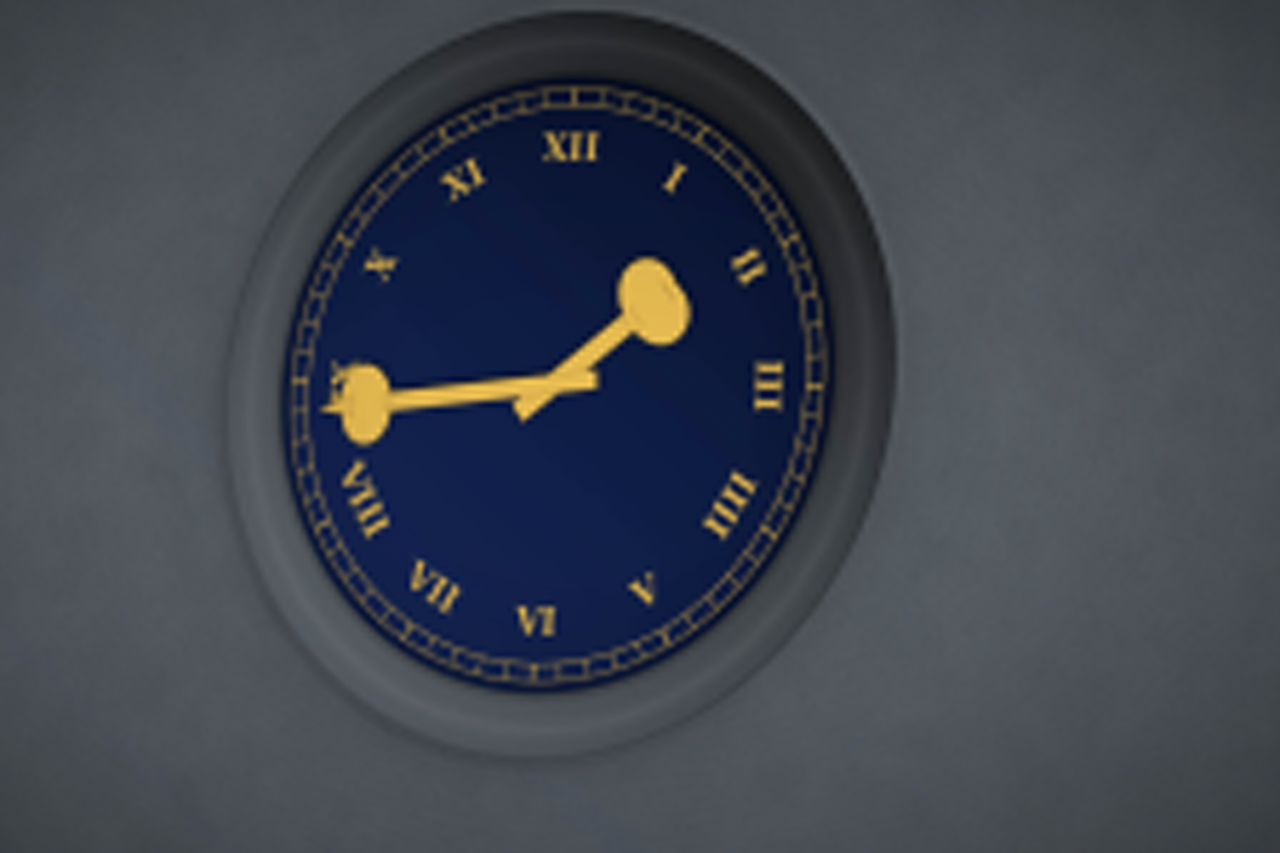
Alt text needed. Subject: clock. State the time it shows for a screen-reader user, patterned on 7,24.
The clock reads 1,44
